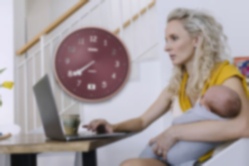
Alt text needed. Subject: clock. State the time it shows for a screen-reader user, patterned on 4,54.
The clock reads 7,39
